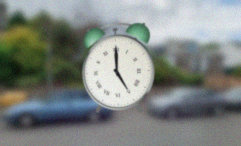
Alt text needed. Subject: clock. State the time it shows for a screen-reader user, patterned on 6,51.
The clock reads 5,00
